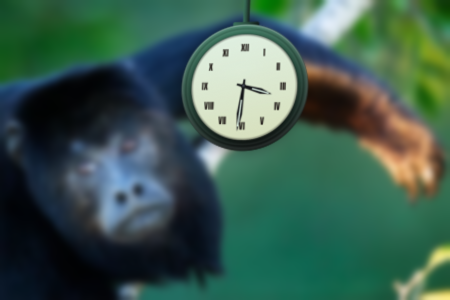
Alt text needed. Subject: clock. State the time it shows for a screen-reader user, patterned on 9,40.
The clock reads 3,31
